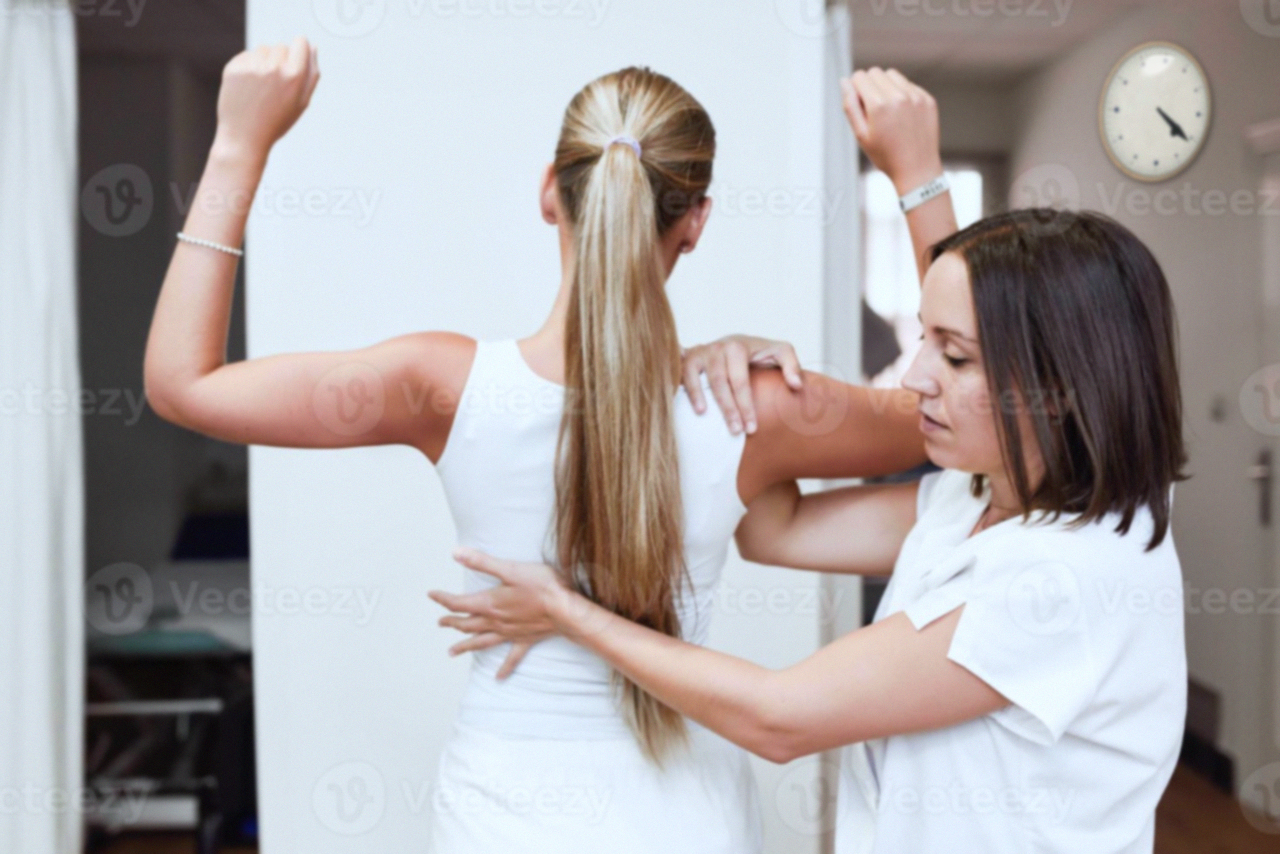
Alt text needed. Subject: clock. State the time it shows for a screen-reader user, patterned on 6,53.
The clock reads 4,21
